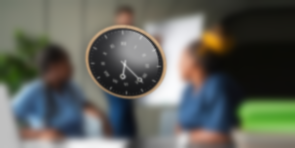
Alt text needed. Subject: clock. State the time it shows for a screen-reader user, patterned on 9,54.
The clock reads 6,23
